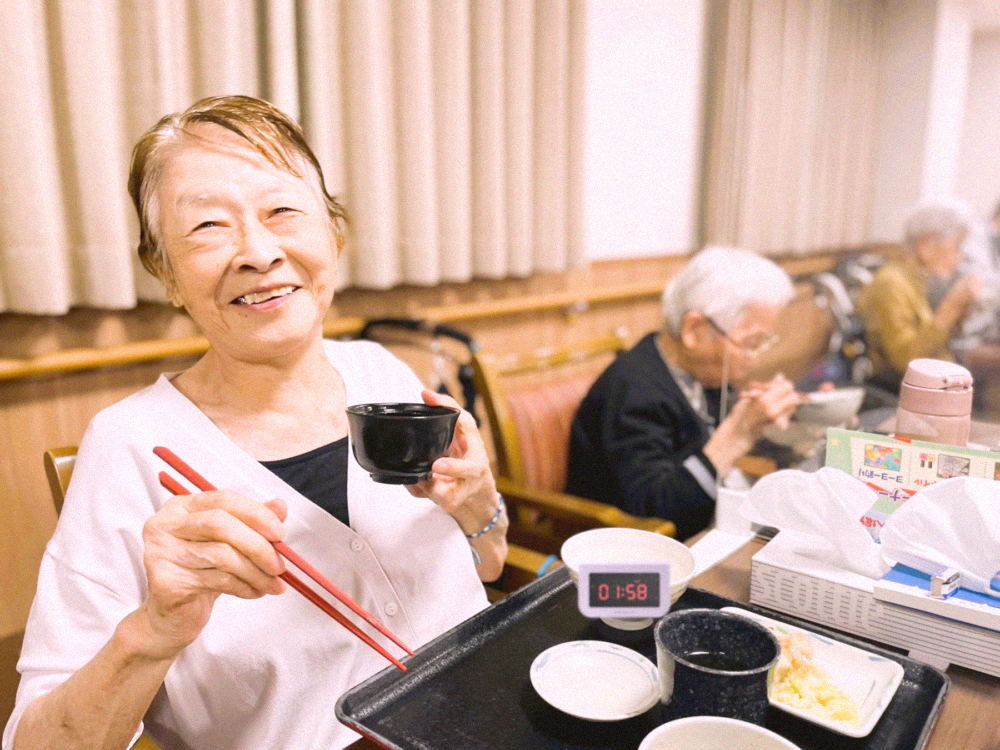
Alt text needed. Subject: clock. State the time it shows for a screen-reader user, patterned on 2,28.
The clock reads 1,58
